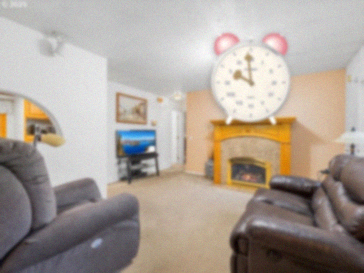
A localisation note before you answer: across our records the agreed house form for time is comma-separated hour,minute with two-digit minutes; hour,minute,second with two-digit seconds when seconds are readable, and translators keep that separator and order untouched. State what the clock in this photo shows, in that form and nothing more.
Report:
9,59
